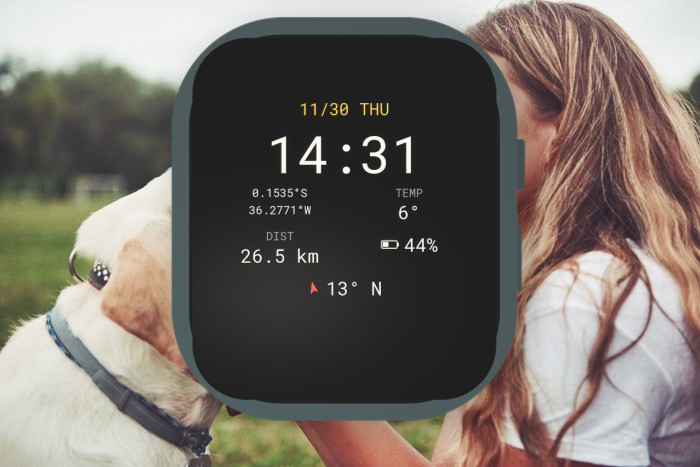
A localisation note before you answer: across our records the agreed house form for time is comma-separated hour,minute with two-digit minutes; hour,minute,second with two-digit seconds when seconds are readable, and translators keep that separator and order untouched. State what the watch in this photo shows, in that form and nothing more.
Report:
14,31
